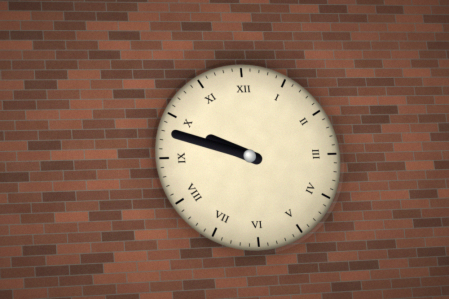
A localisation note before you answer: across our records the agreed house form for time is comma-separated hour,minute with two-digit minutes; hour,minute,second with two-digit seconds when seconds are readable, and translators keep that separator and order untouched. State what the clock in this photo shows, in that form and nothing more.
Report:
9,48
